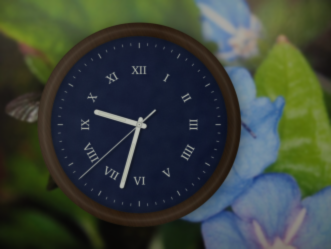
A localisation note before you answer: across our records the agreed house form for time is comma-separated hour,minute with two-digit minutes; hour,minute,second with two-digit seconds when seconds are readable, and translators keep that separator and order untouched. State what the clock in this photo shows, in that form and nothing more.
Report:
9,32,38
